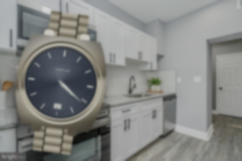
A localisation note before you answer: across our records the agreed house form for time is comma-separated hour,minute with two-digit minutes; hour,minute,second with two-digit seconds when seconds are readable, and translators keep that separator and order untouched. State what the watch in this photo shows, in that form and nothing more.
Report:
4,21
